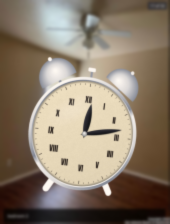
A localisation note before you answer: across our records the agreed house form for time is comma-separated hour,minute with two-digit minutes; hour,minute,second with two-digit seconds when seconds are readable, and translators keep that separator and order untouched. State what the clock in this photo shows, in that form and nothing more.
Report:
12,13
